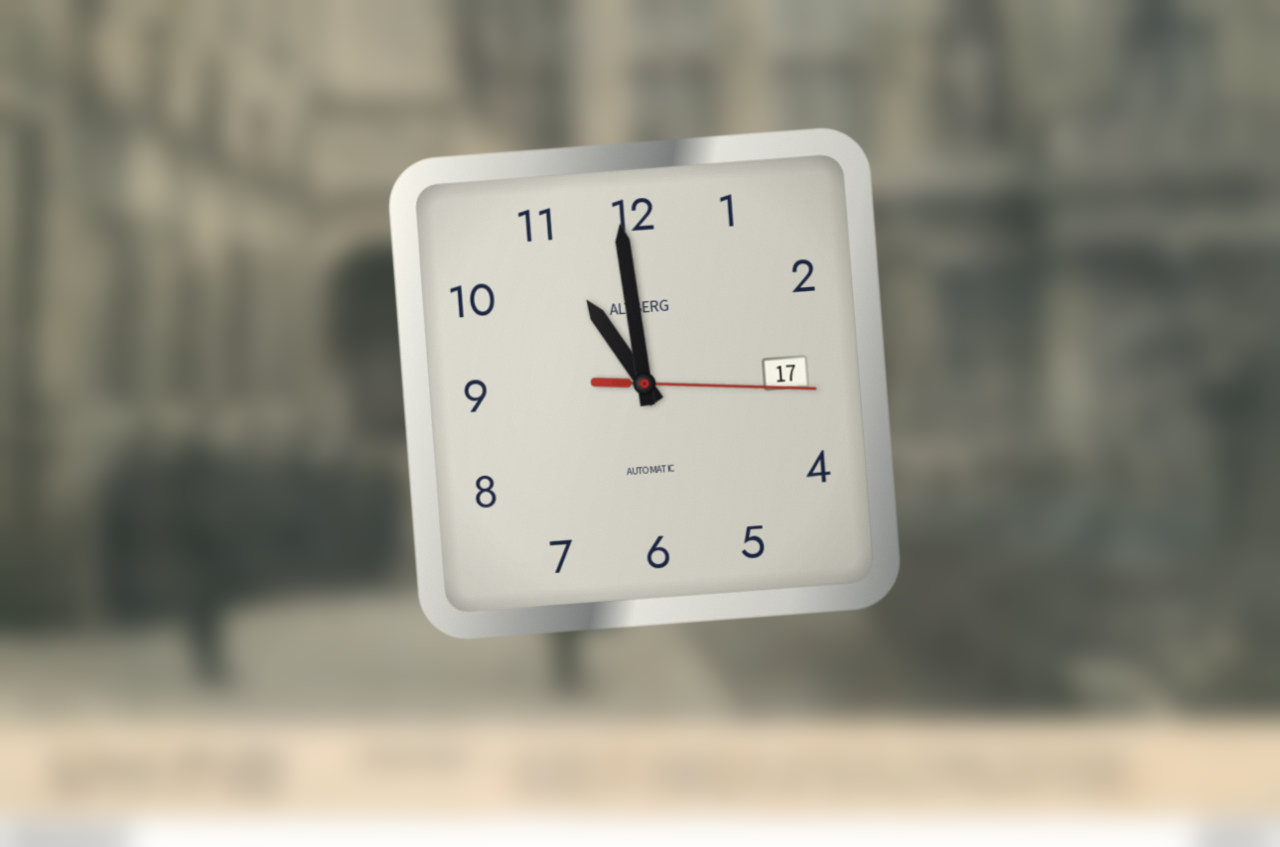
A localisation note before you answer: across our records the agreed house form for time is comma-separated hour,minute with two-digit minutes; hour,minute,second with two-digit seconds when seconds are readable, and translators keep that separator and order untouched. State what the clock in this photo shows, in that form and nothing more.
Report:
10,59,16
